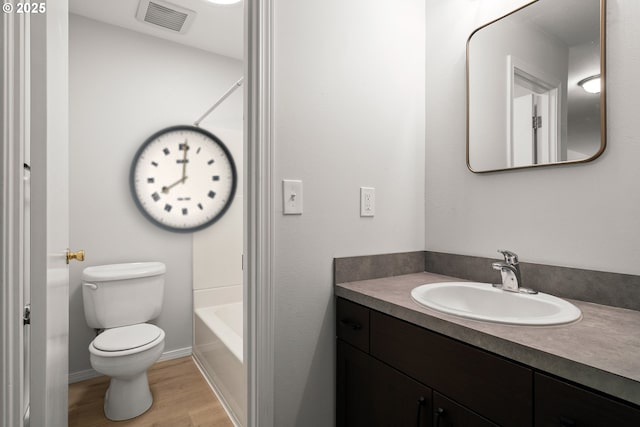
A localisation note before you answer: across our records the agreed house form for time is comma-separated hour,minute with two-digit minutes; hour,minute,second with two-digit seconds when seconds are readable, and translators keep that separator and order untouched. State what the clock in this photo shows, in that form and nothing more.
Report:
8,01
